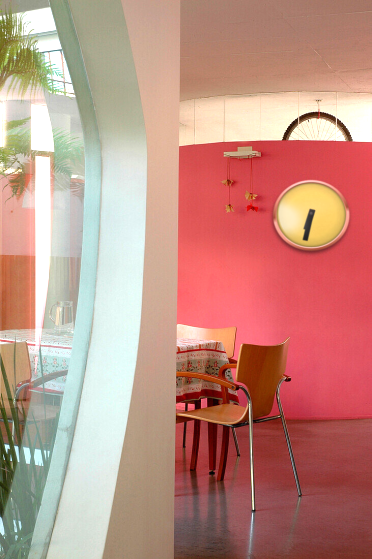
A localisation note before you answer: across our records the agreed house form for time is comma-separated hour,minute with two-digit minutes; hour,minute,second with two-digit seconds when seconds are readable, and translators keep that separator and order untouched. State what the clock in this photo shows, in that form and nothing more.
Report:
6,32
